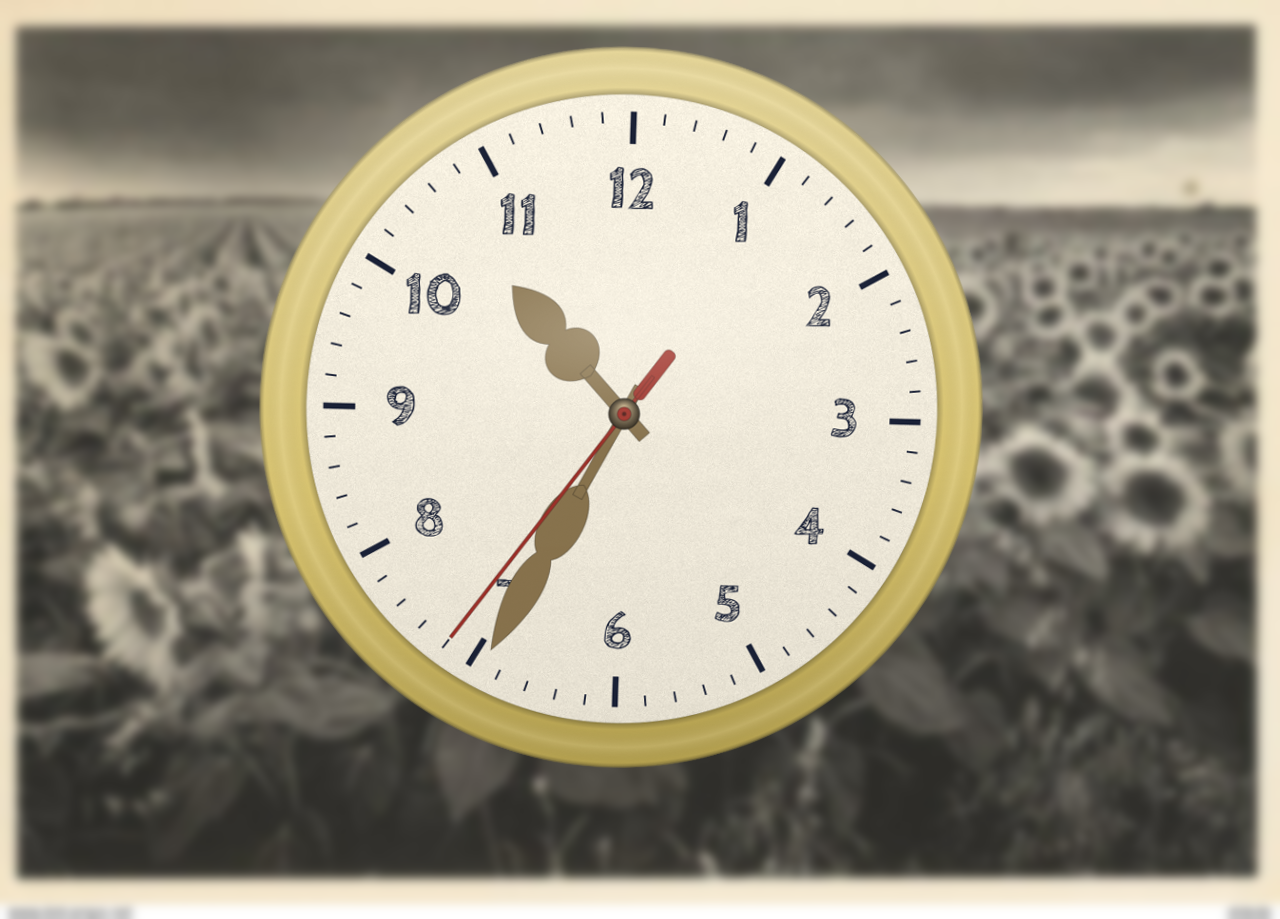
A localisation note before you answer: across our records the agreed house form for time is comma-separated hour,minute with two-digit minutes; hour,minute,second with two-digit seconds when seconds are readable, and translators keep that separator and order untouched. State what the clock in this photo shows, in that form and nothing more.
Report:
10,34,36
